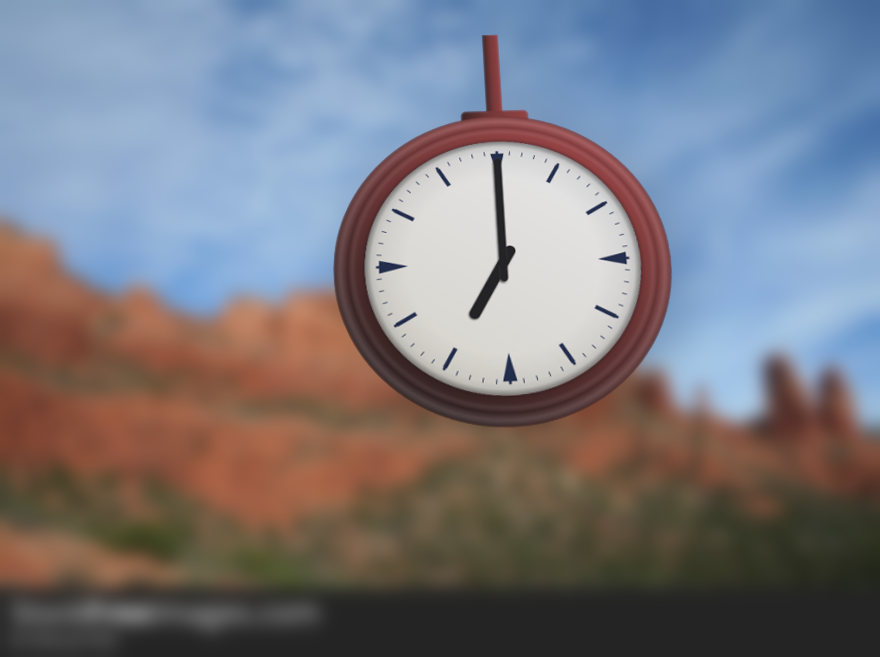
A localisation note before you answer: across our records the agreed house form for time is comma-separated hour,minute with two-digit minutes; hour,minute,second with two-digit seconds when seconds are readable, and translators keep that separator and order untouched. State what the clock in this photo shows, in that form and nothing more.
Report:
7,00
